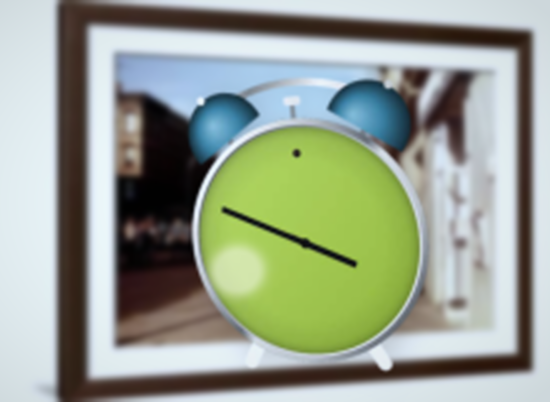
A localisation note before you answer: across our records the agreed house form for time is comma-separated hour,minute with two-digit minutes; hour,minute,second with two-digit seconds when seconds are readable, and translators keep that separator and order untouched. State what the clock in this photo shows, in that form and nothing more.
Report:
3,49
